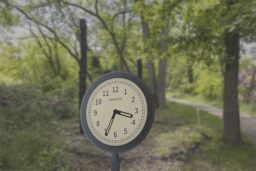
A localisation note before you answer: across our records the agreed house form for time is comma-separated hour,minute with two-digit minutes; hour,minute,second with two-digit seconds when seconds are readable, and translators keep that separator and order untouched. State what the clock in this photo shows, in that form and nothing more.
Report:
3,34
